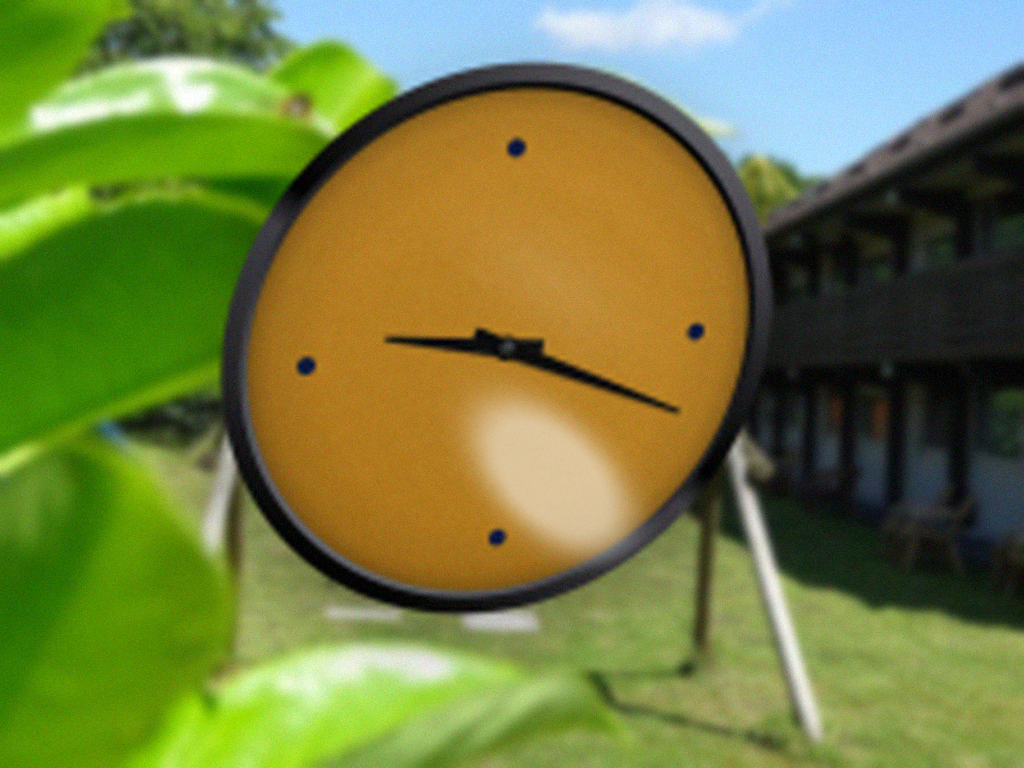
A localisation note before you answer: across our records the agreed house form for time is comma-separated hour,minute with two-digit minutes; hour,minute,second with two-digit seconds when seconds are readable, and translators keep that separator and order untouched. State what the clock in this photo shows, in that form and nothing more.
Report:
9,19
